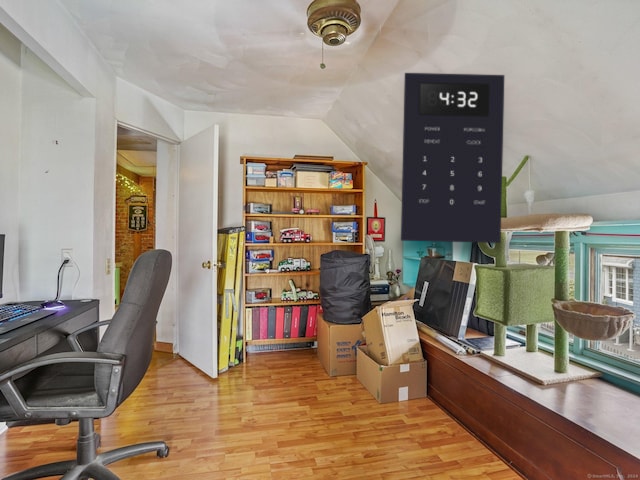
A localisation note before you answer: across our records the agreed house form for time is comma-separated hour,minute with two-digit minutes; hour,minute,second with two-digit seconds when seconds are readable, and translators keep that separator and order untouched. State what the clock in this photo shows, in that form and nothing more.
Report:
4,32
